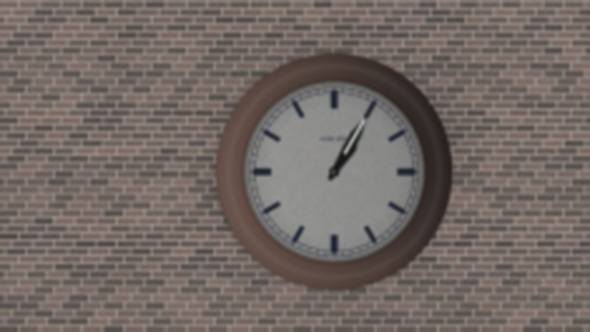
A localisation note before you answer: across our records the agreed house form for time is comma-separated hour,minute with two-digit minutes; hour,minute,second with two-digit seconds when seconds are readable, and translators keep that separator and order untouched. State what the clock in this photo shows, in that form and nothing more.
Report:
1,05
